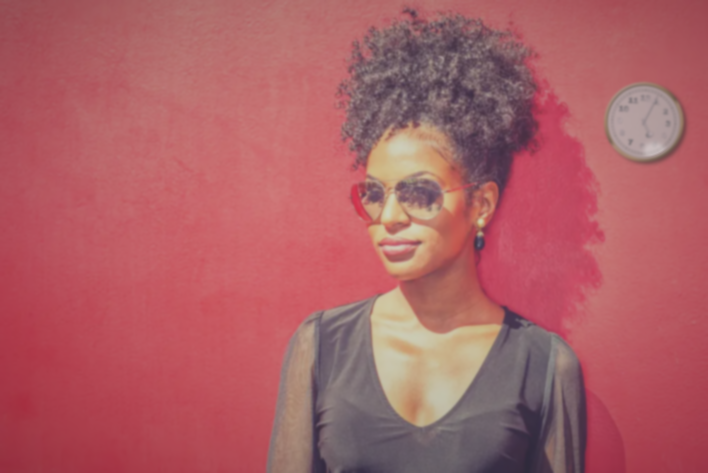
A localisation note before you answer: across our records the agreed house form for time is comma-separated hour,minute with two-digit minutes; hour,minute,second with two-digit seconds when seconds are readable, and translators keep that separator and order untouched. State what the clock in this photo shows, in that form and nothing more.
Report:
5,04
